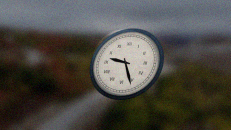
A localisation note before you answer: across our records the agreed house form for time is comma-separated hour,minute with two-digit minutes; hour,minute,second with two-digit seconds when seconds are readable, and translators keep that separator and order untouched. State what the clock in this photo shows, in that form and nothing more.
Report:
9,26
